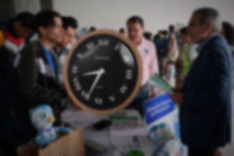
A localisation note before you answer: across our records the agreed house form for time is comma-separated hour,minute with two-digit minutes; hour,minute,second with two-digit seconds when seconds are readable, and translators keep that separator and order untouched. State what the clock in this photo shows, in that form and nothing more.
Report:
8,34
